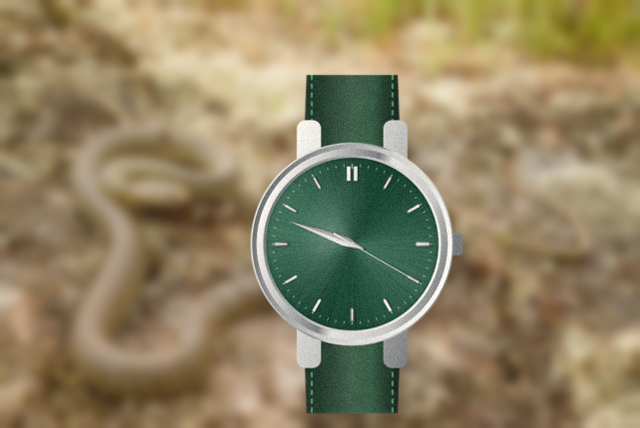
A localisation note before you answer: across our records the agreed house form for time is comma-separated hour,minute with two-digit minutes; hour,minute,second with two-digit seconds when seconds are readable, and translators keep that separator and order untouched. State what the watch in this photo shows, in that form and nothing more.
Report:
9,48,20
